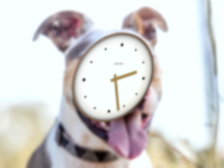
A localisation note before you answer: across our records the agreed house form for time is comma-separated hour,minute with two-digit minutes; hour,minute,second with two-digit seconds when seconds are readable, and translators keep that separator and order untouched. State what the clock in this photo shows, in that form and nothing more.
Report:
2,27
